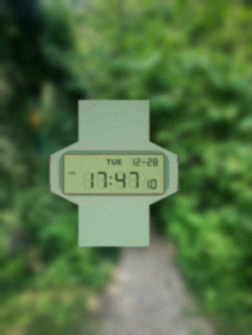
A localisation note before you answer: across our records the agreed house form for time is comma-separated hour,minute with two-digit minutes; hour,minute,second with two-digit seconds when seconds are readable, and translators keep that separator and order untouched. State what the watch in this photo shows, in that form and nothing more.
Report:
17,47
